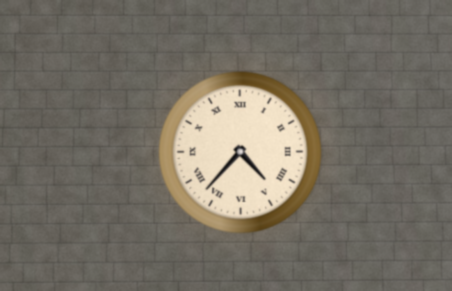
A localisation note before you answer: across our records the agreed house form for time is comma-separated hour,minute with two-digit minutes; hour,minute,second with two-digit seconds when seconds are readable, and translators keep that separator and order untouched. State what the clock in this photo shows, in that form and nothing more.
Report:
4,37
